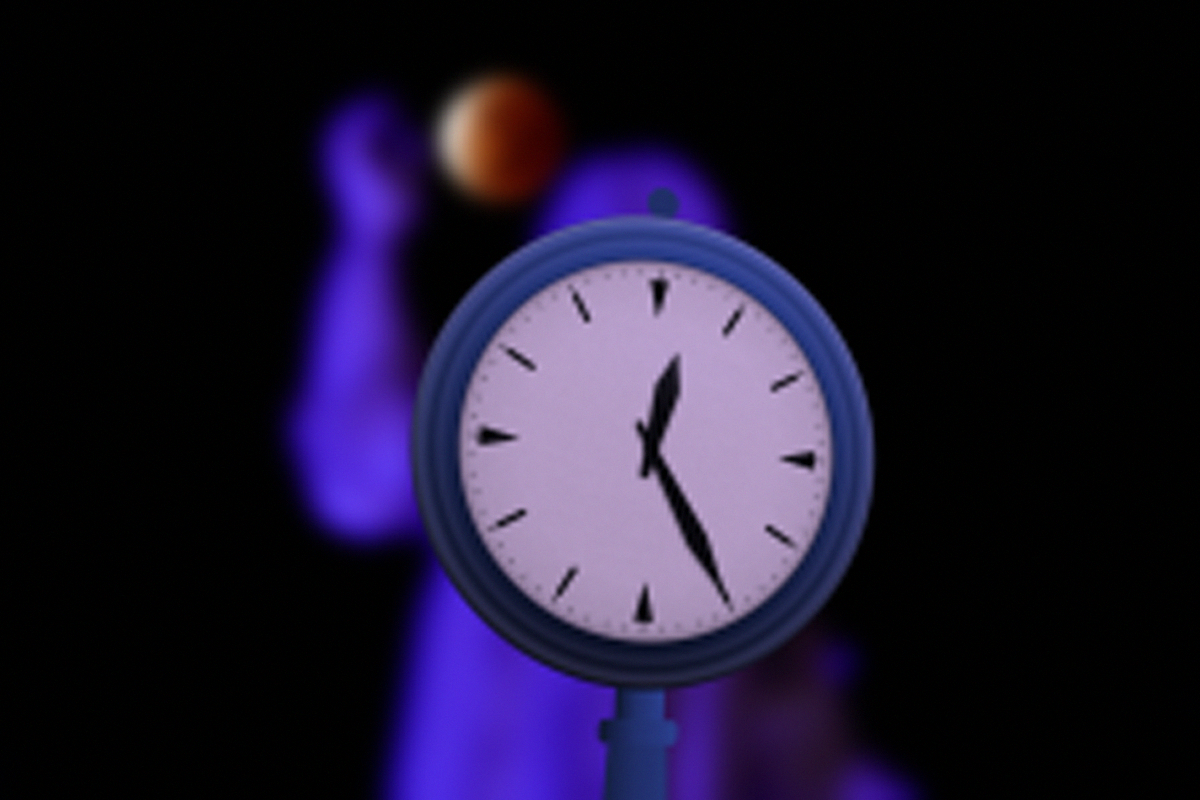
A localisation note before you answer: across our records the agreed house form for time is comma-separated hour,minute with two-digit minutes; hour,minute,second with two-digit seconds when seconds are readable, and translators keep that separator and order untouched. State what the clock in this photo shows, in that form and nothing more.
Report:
12,25
